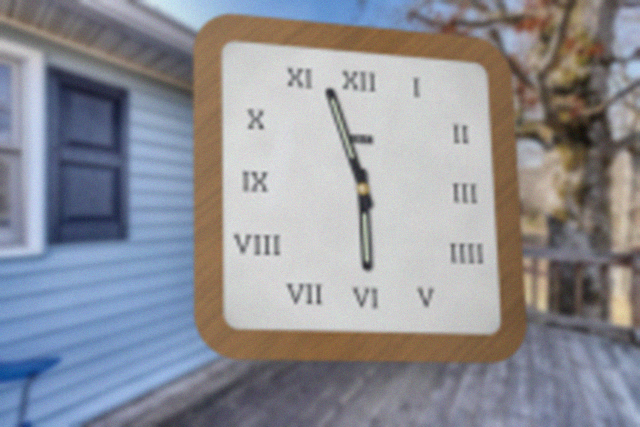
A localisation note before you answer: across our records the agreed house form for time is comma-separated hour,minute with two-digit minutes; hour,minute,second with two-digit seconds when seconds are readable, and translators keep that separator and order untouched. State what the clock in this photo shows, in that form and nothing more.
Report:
5,57
